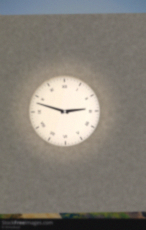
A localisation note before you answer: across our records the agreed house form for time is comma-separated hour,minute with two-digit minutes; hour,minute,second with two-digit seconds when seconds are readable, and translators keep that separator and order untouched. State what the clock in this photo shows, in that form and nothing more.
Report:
2,48
